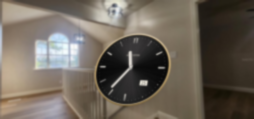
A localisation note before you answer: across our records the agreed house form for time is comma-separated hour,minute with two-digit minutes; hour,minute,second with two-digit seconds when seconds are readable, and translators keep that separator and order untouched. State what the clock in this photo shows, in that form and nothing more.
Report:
11,36
